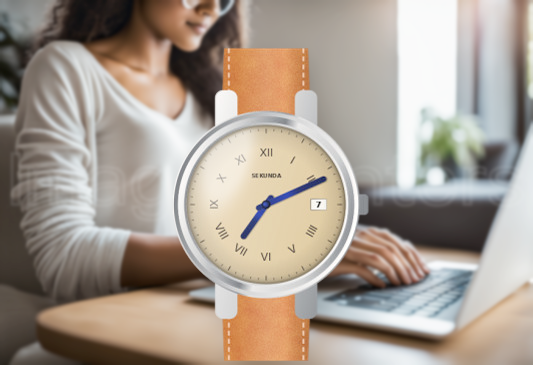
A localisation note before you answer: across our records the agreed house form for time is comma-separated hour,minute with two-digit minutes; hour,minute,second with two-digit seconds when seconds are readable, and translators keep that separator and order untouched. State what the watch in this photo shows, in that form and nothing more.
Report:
7,11
